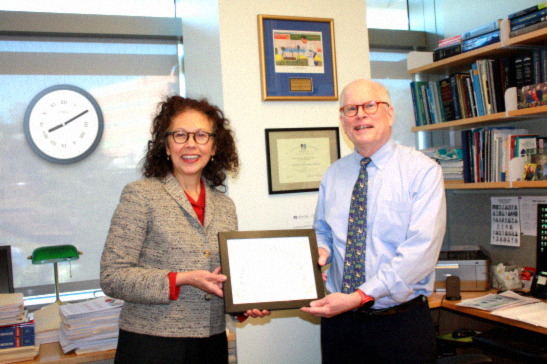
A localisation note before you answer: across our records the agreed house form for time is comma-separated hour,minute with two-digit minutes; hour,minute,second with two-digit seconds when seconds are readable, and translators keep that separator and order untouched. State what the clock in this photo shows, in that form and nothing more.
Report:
8,10
